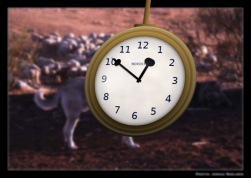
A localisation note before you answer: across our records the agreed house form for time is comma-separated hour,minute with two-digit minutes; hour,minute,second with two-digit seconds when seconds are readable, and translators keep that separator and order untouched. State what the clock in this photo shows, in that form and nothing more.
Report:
12,51
